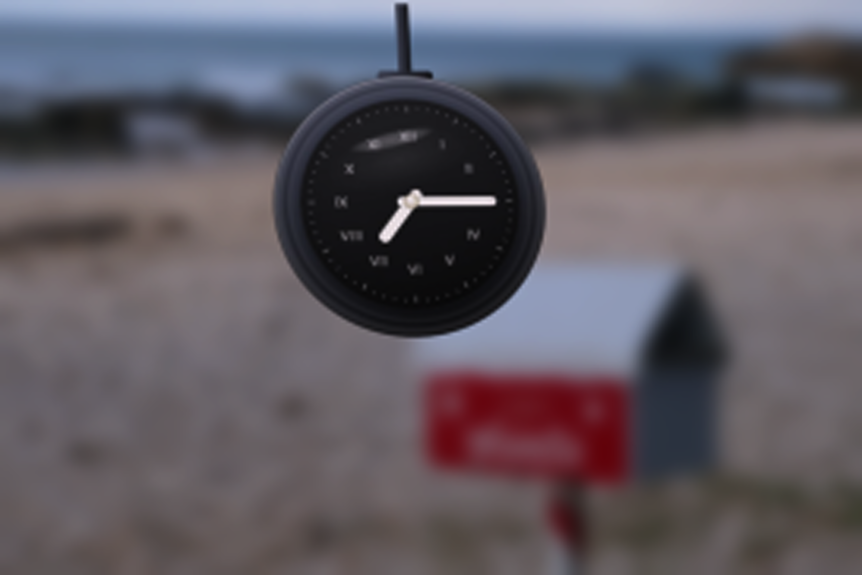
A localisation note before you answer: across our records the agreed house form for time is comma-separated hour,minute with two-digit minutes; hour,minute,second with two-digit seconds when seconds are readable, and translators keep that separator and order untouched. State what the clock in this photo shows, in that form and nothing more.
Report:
7,15
